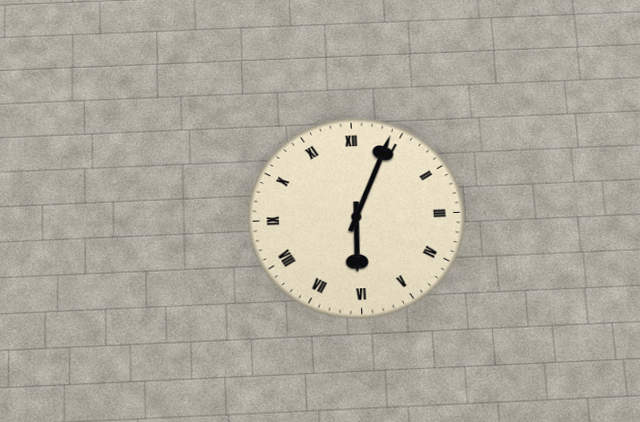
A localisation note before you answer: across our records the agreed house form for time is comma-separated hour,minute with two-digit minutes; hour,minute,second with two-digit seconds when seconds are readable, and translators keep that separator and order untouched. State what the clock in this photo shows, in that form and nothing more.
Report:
6,04
